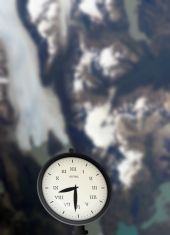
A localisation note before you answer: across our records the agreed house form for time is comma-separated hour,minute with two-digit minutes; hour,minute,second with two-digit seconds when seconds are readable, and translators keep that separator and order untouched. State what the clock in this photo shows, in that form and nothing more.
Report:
8,31
